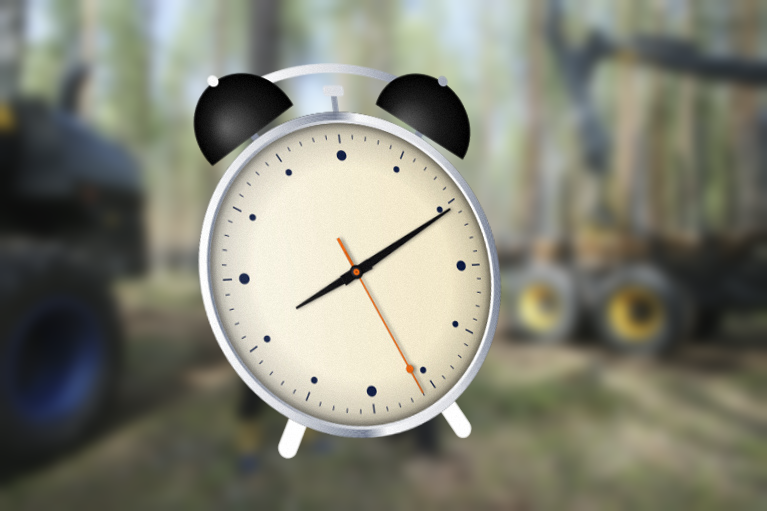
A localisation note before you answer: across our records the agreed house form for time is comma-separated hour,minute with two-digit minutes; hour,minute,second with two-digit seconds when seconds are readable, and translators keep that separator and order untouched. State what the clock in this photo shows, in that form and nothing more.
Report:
8,10,26
